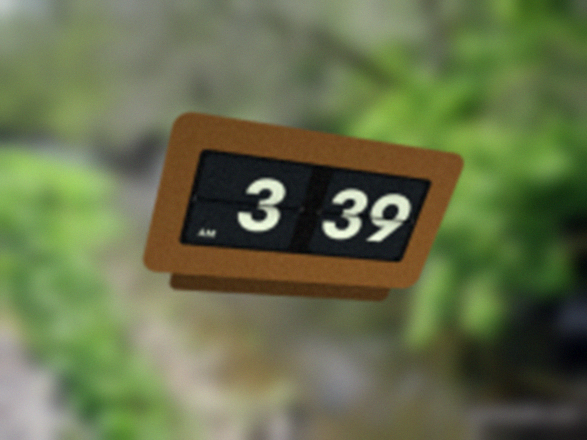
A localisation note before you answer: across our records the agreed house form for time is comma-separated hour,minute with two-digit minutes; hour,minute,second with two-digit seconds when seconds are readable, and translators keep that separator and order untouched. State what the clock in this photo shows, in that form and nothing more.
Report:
3,39
